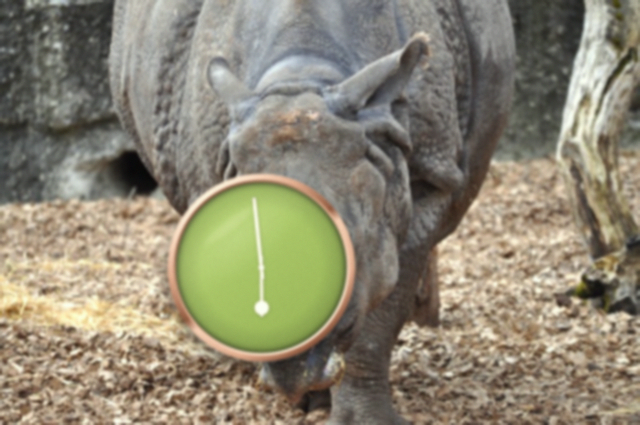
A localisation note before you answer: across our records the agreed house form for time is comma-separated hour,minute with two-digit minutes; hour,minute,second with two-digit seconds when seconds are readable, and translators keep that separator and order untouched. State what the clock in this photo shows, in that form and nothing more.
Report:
5,59
